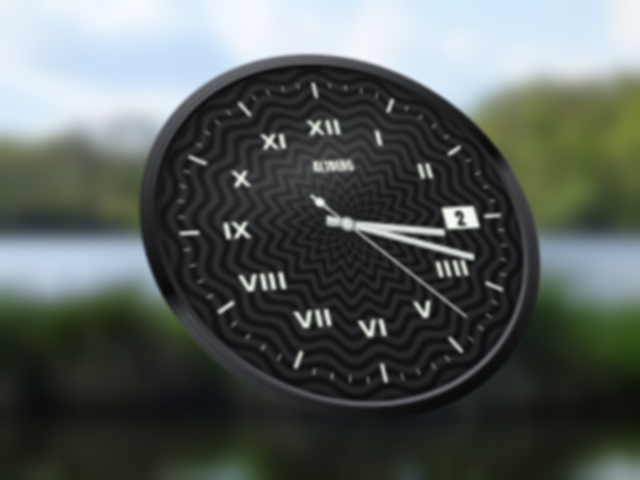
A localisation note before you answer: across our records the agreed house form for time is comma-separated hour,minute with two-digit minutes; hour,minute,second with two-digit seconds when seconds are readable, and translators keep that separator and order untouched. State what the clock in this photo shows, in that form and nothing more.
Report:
3,18,23
